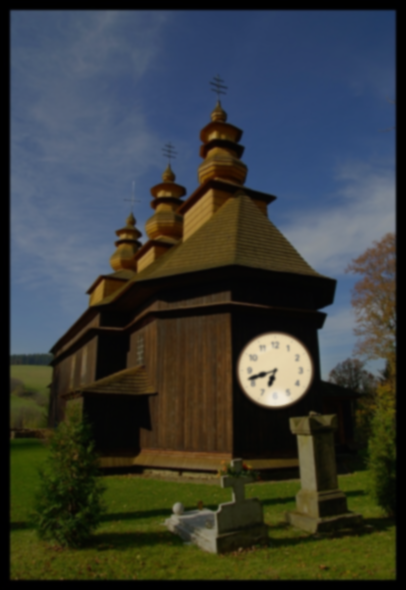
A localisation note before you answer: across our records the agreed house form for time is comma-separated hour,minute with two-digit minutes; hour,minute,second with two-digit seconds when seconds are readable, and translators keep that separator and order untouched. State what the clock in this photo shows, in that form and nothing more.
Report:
6,42
